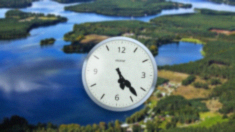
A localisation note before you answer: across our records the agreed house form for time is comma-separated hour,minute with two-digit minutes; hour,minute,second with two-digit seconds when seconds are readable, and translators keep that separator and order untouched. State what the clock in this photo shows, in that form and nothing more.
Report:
5,23
